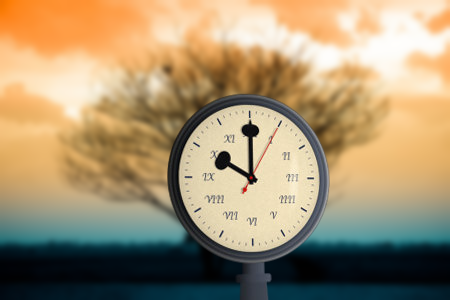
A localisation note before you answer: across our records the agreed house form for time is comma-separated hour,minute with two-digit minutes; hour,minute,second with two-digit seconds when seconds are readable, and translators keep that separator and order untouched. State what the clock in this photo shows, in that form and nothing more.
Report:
10,00,05
